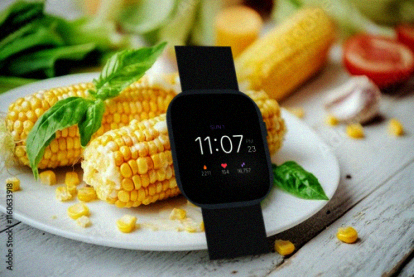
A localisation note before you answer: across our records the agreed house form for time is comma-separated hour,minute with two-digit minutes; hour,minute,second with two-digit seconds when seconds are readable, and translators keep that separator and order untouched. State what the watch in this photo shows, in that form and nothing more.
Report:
11,07,23
